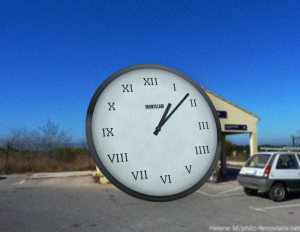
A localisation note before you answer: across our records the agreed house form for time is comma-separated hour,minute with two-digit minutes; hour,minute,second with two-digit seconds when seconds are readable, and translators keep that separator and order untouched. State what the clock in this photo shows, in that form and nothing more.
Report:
1,08
